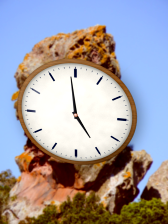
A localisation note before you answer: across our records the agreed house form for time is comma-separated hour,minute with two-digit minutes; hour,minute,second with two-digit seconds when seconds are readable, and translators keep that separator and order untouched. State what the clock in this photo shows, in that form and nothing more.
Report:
4,59
